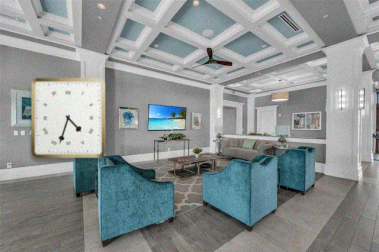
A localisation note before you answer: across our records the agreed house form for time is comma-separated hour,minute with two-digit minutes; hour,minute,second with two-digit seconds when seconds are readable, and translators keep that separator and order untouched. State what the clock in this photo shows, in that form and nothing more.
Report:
4,33
